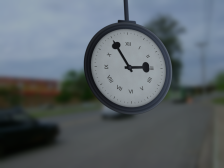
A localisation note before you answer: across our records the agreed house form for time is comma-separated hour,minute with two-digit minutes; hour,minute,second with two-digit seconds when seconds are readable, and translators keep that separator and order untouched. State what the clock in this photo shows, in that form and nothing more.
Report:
2,55
